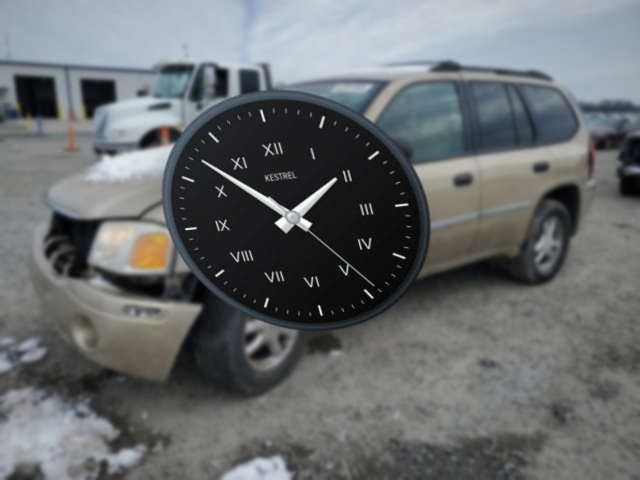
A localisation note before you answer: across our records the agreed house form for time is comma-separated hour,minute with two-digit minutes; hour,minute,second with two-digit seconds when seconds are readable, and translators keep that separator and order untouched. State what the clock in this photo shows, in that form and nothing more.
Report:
1,52,24
